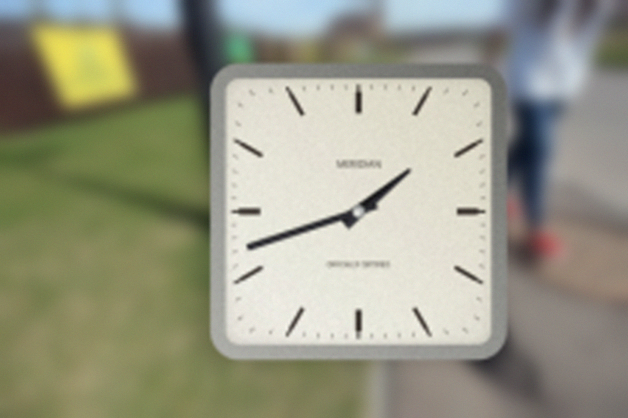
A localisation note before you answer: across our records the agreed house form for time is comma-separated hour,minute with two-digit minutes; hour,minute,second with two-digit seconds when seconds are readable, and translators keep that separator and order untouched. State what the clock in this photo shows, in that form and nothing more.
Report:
1,42
